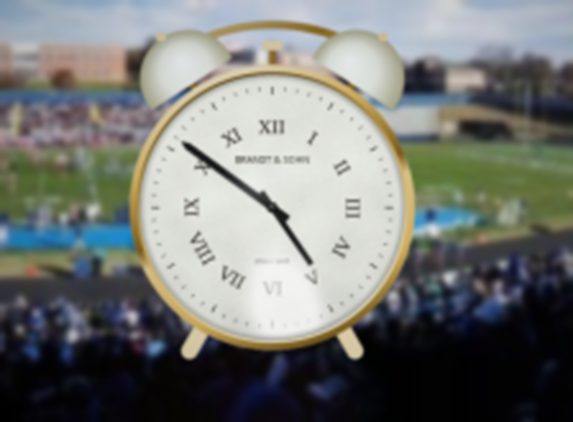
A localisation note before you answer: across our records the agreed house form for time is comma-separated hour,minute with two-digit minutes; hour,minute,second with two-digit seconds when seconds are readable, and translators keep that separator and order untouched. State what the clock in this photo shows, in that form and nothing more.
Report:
4,51
